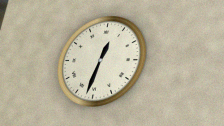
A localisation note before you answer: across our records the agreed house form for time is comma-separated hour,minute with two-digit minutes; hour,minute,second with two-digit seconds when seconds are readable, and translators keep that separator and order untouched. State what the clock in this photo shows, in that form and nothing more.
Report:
12,32
